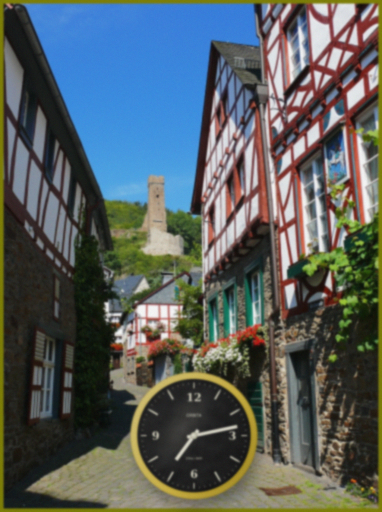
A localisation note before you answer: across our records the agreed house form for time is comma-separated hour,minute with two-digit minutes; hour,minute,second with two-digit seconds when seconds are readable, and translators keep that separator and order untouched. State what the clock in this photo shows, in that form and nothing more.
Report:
7,13
